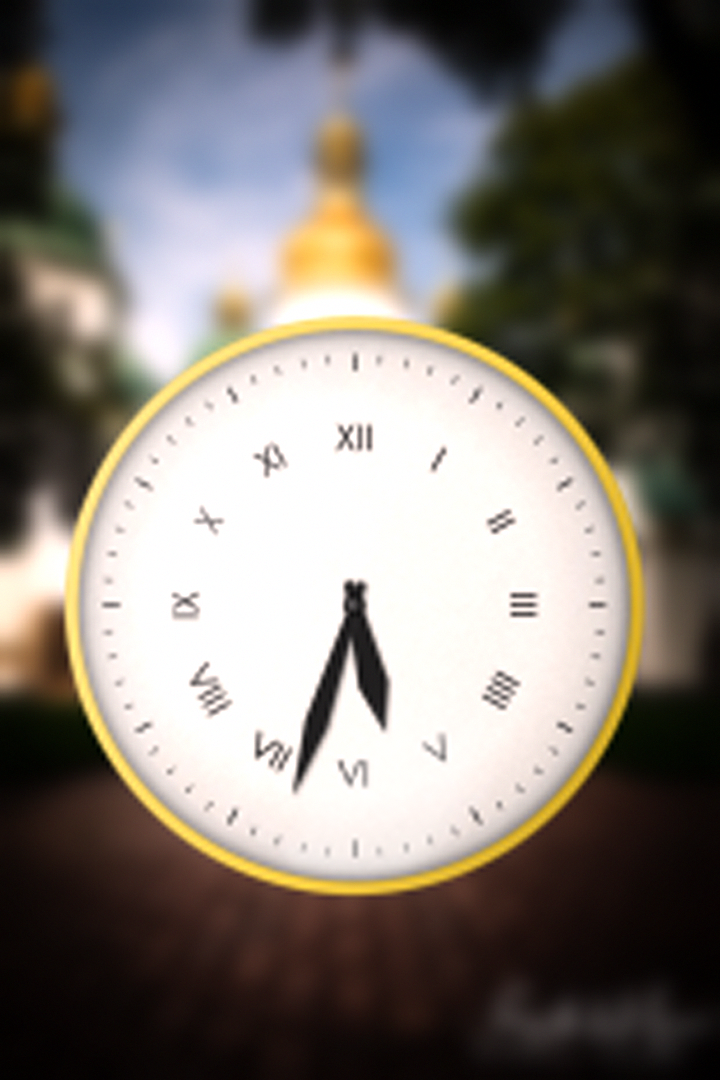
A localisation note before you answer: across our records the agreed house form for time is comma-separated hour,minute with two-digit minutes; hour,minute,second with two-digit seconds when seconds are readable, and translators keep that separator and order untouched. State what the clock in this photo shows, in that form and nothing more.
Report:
5,33
